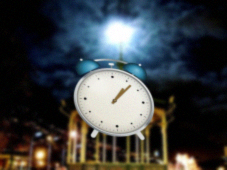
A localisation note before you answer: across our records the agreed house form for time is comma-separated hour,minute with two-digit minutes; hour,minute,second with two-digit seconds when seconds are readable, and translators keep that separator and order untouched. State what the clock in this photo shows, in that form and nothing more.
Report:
1,07
